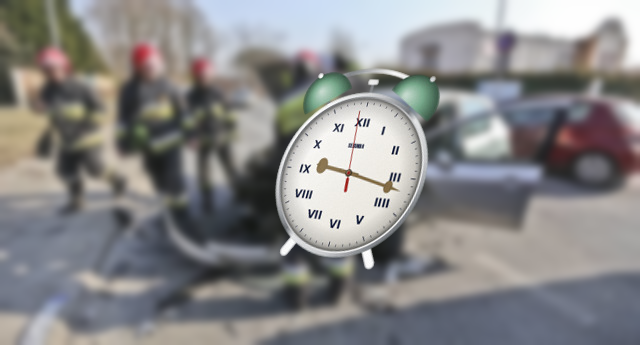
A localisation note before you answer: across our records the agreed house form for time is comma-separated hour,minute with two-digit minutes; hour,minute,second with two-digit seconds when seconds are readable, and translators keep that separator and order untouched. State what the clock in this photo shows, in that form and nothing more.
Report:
9,16,59
